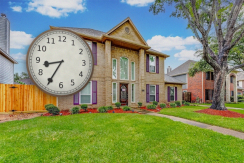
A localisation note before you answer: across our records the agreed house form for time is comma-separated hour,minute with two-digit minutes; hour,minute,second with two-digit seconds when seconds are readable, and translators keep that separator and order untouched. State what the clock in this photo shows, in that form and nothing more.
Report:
8,35
